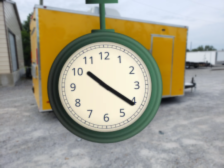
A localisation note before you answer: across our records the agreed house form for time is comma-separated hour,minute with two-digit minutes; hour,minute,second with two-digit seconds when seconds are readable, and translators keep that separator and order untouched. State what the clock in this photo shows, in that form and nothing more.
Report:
10,21
